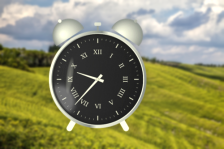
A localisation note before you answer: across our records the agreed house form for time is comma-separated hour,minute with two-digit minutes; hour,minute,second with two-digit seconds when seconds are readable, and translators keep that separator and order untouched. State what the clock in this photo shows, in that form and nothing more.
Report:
9,37
